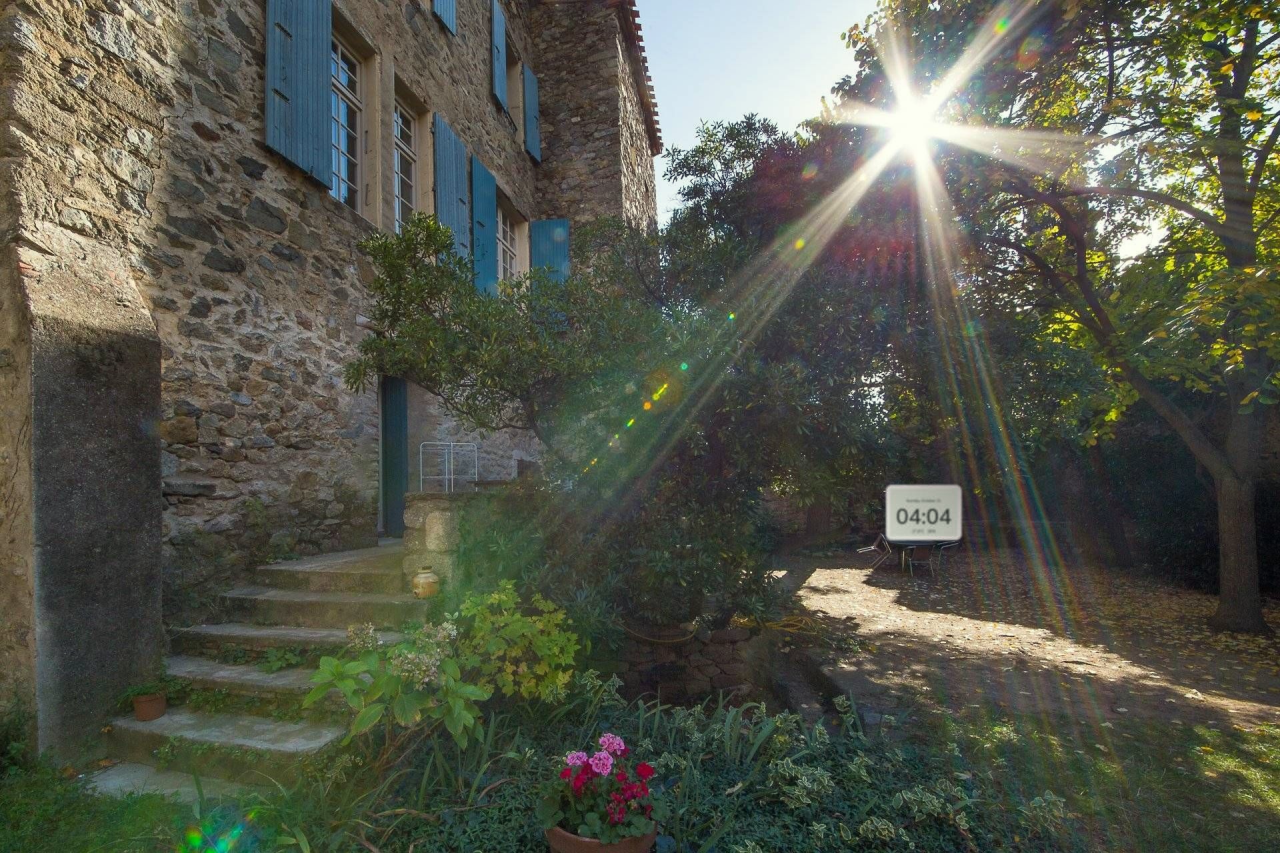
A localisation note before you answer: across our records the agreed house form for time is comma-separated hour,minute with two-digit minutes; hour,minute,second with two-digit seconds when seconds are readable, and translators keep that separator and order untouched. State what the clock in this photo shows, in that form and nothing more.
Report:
4,04
